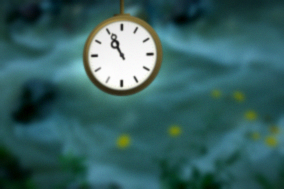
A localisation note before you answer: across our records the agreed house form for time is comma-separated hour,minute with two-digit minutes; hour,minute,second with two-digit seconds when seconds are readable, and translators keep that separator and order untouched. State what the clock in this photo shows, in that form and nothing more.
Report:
10,56
